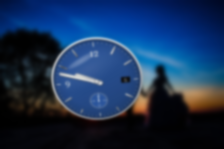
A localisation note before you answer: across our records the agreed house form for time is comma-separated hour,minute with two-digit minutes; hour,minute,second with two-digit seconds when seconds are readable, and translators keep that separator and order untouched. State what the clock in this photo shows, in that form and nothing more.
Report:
9,48
